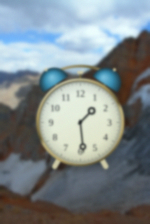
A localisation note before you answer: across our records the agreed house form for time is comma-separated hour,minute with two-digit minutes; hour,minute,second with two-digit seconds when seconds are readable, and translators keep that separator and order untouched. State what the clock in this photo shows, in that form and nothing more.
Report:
1,29
